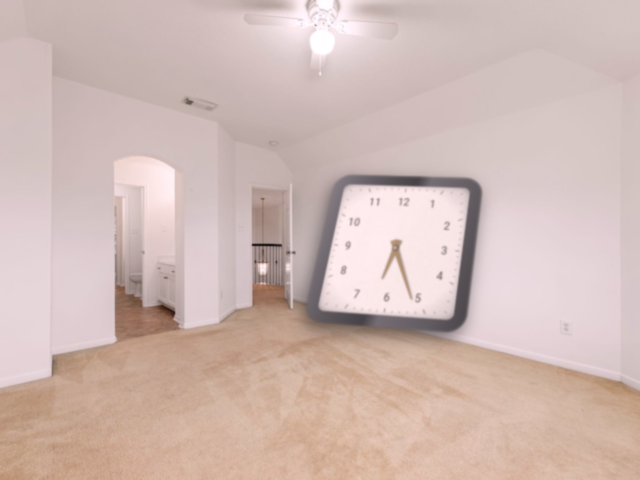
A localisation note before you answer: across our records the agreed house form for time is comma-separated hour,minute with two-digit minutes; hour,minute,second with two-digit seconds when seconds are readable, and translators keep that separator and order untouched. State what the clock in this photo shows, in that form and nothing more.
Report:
6,26
